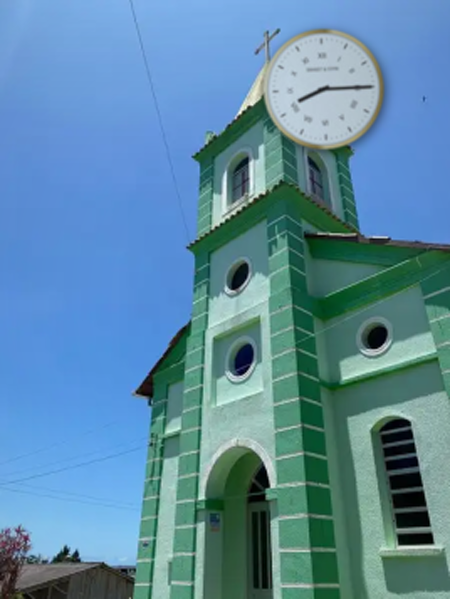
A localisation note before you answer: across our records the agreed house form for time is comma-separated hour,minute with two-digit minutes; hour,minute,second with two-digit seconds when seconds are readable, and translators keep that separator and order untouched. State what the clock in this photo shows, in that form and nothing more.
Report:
8,15
